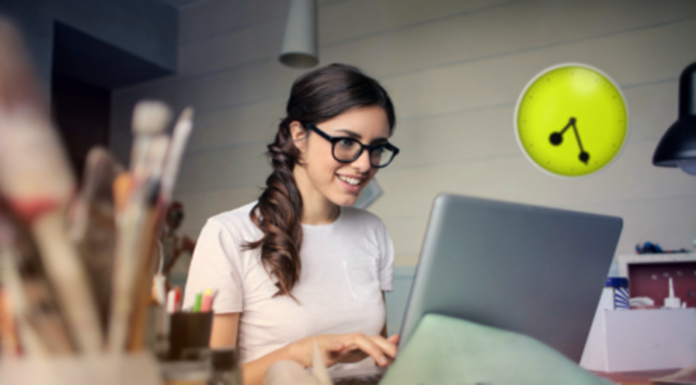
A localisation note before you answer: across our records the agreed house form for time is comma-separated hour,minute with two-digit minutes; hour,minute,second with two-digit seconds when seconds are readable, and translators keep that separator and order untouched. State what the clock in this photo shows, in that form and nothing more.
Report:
7,27
